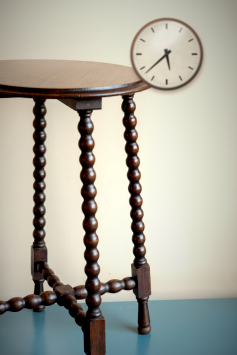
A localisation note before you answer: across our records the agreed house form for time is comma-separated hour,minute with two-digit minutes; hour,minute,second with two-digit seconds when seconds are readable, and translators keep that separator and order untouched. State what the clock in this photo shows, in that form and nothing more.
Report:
5,38
